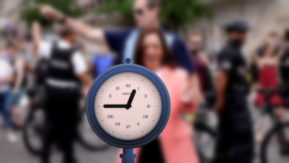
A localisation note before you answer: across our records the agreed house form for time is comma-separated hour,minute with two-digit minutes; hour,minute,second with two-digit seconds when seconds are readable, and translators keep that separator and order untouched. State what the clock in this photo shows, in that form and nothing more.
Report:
12,45
